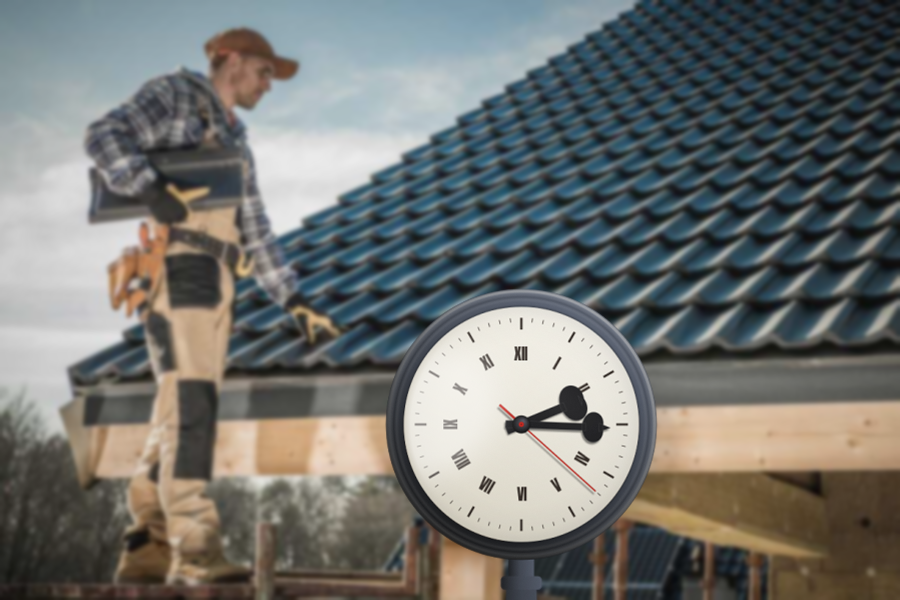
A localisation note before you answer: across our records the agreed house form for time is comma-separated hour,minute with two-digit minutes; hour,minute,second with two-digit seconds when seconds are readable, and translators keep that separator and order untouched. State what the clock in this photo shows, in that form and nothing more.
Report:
2,15,22
